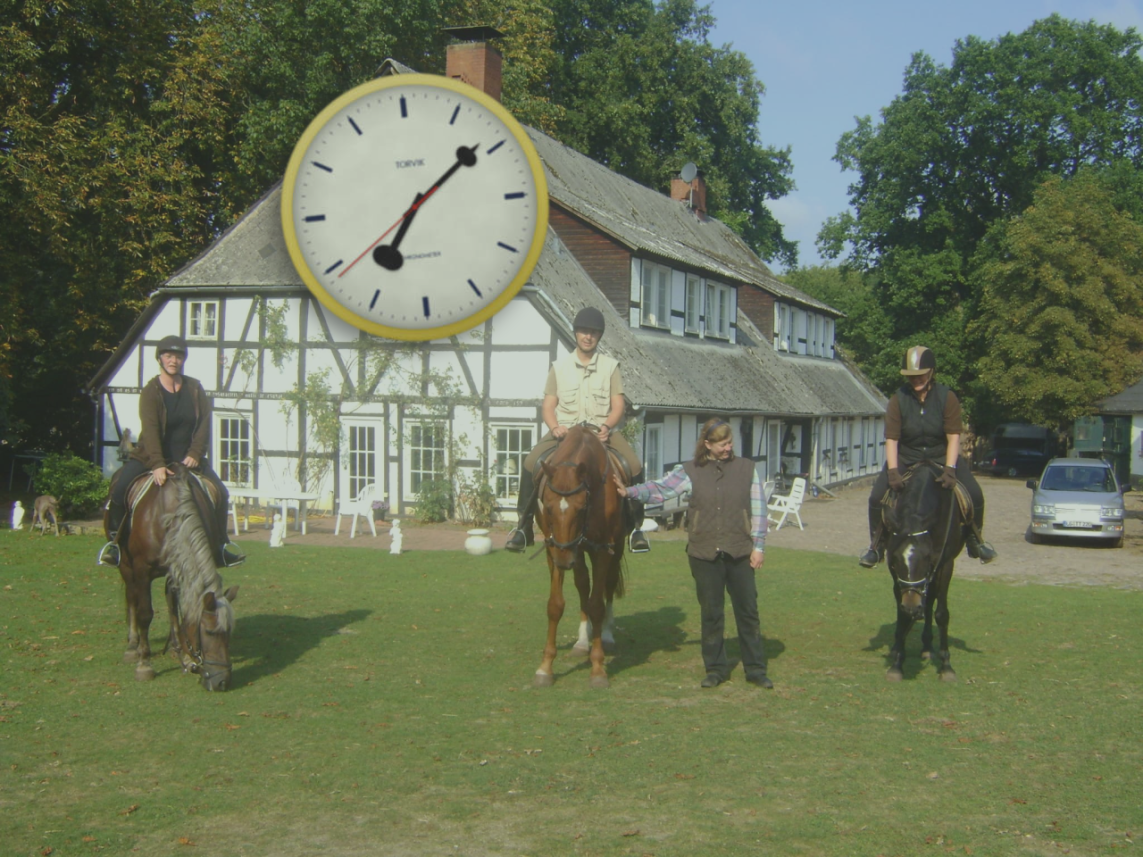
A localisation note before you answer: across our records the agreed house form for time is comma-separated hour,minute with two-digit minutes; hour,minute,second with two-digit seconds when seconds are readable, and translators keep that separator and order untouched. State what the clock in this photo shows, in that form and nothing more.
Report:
7,08,39
